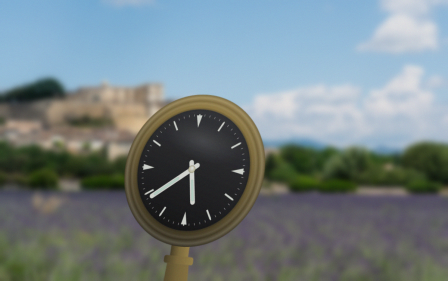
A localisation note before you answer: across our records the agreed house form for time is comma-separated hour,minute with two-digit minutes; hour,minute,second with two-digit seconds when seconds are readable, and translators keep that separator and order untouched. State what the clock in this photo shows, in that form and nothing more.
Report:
5,39
